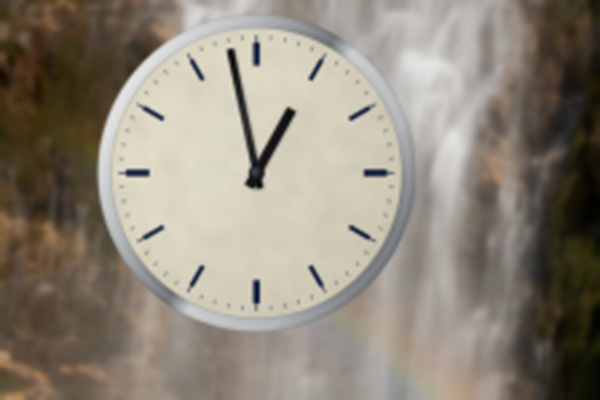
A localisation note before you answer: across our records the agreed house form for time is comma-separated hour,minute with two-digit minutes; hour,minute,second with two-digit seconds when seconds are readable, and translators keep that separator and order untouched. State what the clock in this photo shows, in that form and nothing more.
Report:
12,58
